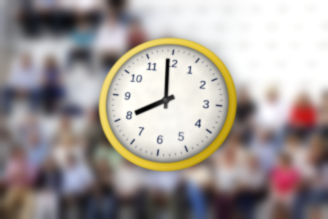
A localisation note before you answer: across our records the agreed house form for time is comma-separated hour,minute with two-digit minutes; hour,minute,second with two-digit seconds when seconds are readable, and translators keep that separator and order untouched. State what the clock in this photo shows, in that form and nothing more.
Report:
7,59
